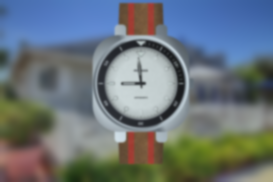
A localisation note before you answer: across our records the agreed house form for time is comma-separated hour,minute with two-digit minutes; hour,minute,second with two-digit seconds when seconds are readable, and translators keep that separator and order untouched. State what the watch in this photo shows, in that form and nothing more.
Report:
8,59
